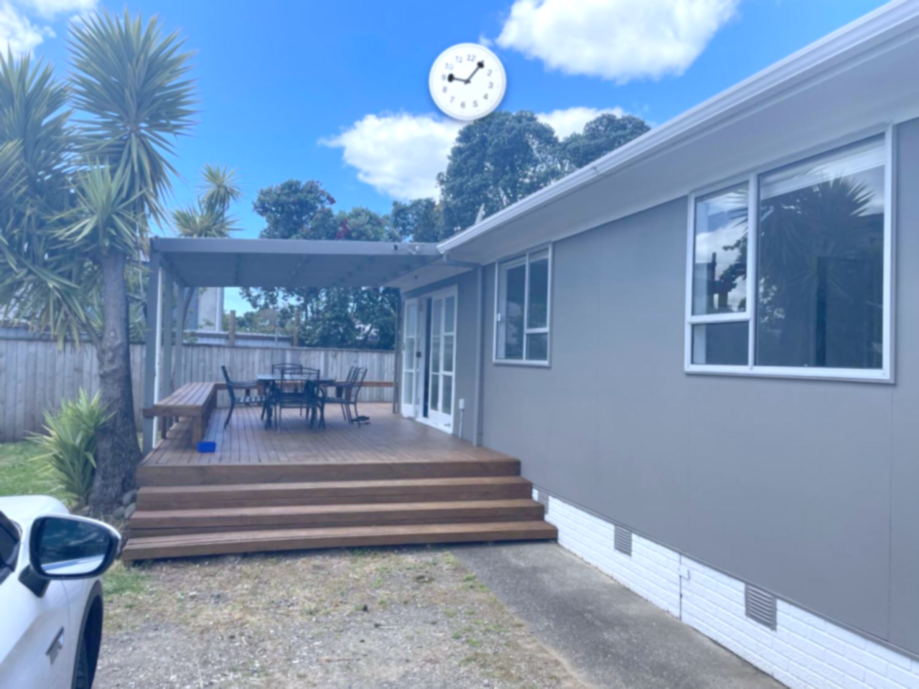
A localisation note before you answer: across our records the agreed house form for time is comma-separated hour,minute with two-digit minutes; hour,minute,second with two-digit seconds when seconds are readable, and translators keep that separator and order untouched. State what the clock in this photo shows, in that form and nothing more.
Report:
9,05
